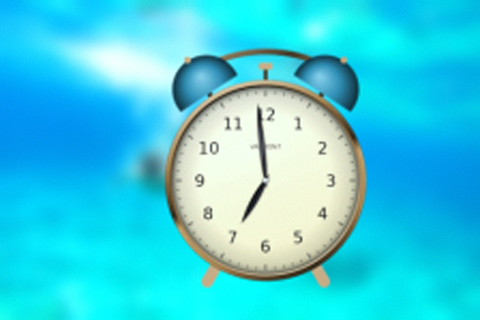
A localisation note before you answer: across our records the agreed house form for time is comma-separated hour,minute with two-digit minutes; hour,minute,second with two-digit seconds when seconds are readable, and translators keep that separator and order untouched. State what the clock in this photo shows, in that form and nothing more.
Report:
6,59
